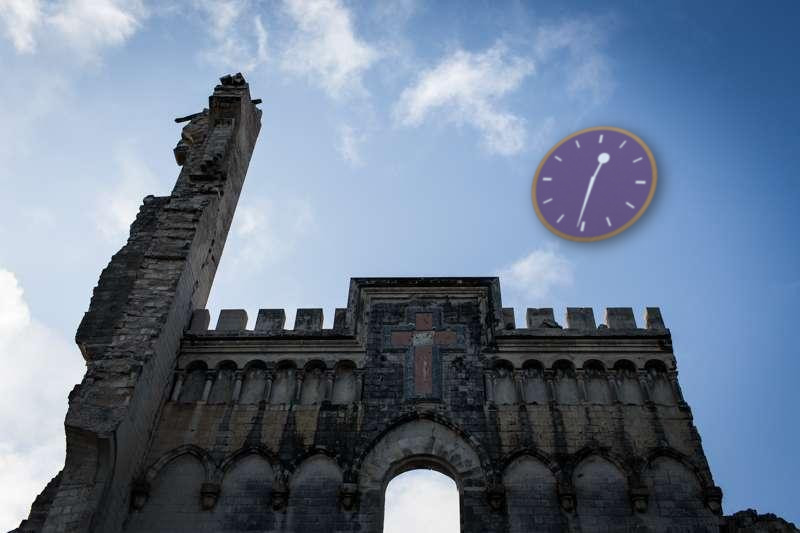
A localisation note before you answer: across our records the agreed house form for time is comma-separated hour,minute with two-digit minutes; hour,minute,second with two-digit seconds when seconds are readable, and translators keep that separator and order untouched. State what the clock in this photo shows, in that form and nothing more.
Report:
12,31
